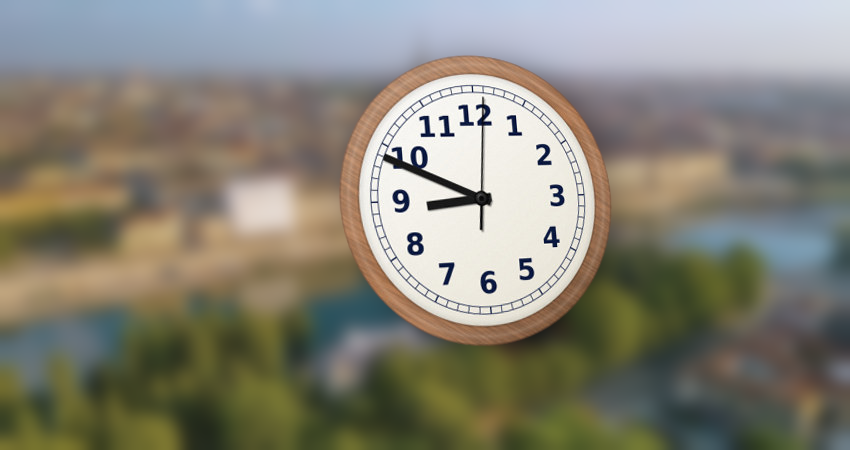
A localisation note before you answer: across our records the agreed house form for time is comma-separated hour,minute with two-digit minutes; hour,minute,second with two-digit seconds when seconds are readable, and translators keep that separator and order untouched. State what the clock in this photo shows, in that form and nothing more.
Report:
8,49,01
